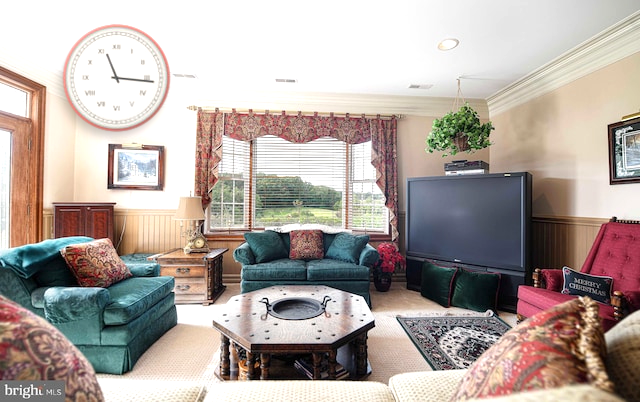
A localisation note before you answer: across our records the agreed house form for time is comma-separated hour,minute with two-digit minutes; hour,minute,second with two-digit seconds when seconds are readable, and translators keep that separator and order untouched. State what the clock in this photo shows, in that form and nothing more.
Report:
11,16
